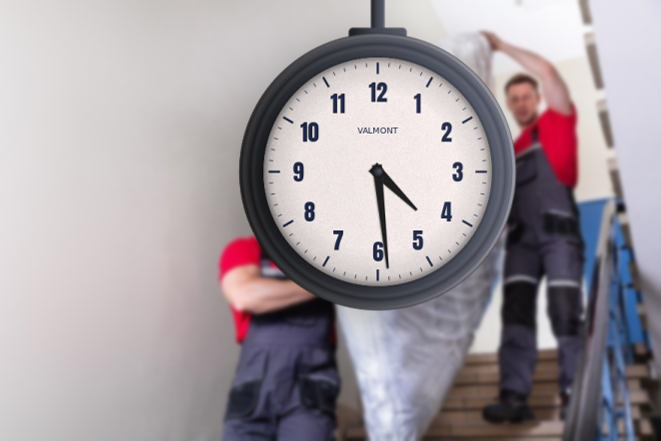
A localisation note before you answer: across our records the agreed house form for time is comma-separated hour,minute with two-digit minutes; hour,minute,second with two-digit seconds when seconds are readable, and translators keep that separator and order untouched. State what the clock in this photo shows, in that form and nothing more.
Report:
4,29
